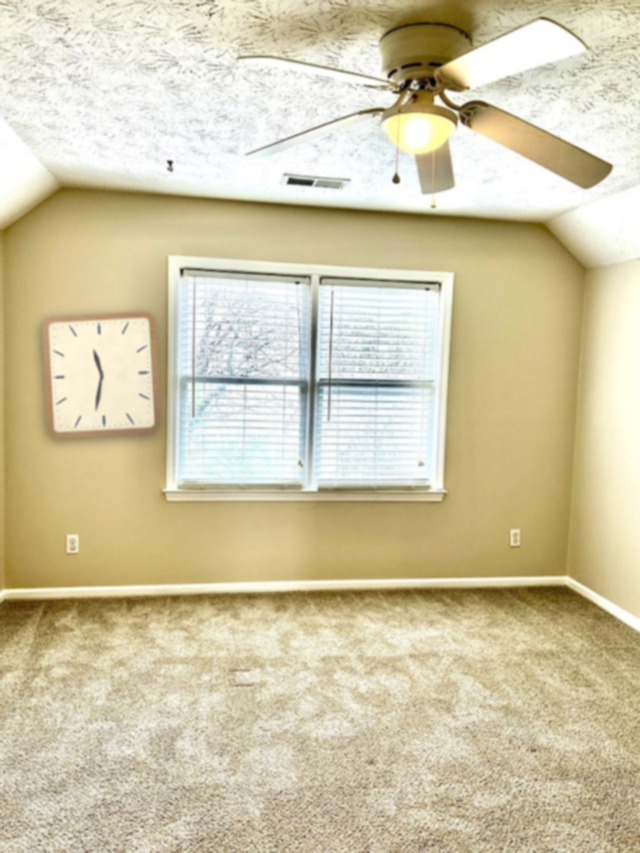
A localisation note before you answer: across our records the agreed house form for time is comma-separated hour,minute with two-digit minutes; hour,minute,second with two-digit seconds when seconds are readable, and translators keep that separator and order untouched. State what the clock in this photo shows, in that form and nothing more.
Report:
11,32
